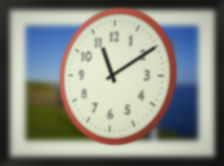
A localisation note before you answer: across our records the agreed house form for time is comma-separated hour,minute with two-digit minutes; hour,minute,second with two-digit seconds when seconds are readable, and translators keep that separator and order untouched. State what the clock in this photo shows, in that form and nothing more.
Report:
11,10
